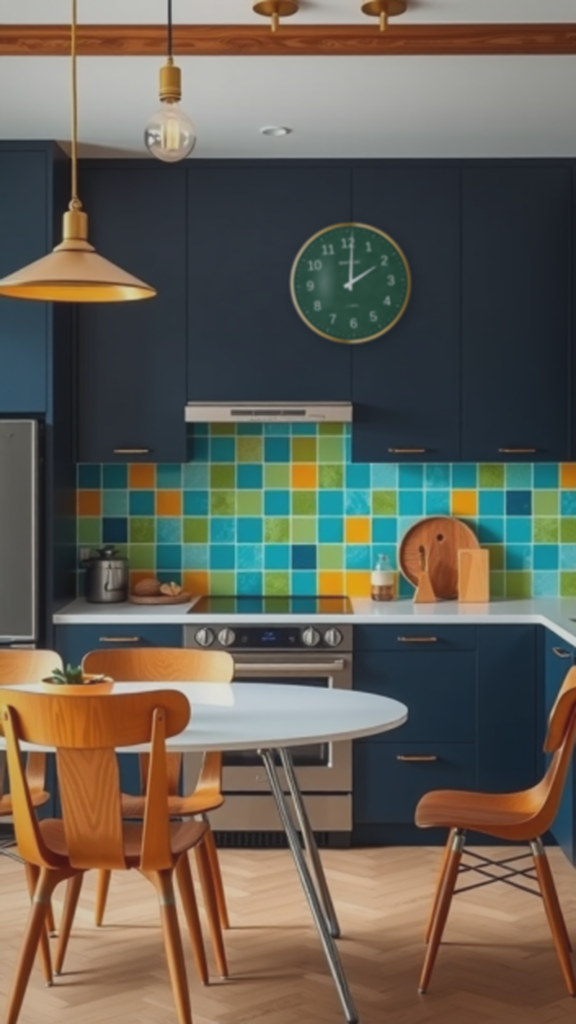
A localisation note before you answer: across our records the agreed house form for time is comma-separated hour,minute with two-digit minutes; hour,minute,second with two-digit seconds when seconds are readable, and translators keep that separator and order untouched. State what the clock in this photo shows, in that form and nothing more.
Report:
2,01
